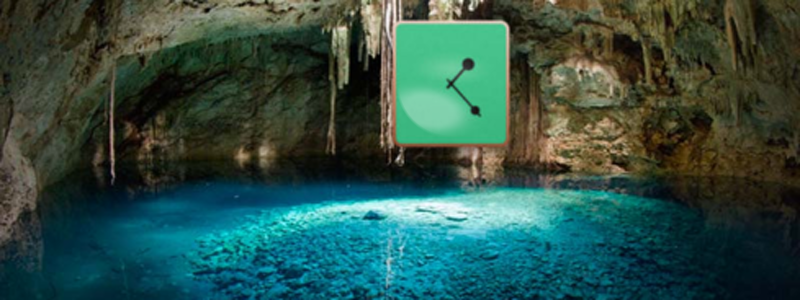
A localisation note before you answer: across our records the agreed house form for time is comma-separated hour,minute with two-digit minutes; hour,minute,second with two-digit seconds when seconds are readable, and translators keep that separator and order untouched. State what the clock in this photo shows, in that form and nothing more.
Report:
1,23
